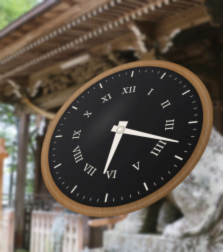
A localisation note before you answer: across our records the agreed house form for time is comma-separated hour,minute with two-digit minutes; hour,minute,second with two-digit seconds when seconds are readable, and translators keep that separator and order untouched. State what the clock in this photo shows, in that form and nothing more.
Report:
6,18
